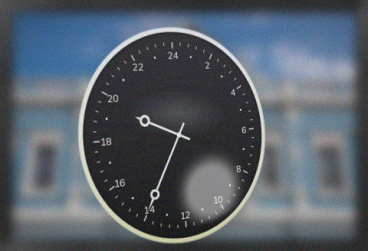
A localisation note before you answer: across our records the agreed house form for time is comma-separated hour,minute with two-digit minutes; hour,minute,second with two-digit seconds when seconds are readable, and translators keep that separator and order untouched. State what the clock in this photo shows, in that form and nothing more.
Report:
19,35
